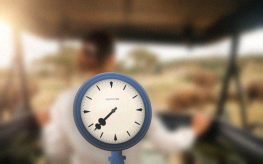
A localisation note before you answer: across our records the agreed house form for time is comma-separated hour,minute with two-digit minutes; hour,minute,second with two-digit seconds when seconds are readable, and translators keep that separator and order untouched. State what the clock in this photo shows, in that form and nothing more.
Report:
7,38
